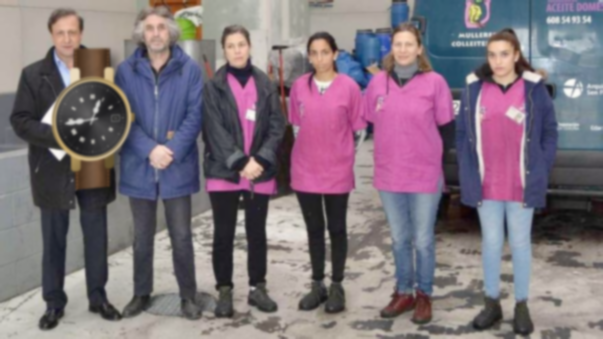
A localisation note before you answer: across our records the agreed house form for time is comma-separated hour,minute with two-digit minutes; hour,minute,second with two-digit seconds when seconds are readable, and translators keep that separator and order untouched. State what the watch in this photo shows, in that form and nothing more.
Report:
12,44
